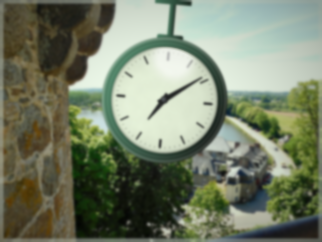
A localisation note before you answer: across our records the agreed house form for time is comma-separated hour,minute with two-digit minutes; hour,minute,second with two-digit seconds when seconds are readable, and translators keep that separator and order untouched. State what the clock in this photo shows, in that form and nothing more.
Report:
7,09
